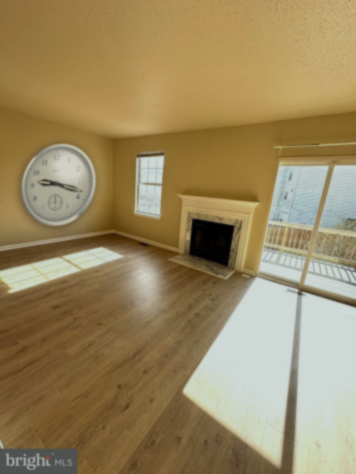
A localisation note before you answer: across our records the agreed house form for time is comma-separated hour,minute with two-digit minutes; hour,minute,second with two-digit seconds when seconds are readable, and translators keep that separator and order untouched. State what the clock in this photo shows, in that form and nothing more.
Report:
9,18
